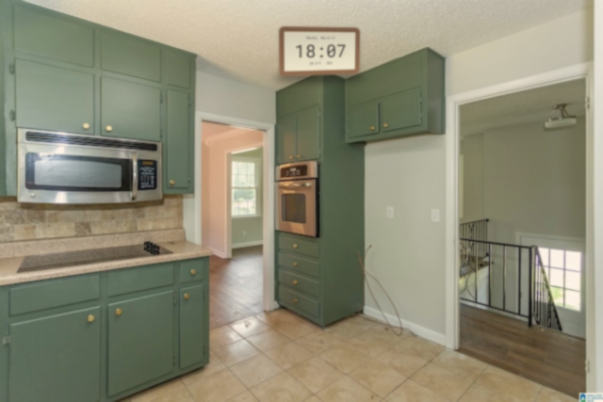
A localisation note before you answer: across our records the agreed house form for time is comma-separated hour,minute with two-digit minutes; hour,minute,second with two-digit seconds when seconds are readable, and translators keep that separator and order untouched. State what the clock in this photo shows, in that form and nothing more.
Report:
18,07
